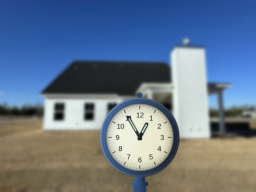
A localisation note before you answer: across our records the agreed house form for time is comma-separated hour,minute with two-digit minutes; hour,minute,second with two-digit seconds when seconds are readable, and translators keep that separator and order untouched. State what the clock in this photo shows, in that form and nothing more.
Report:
12,55
